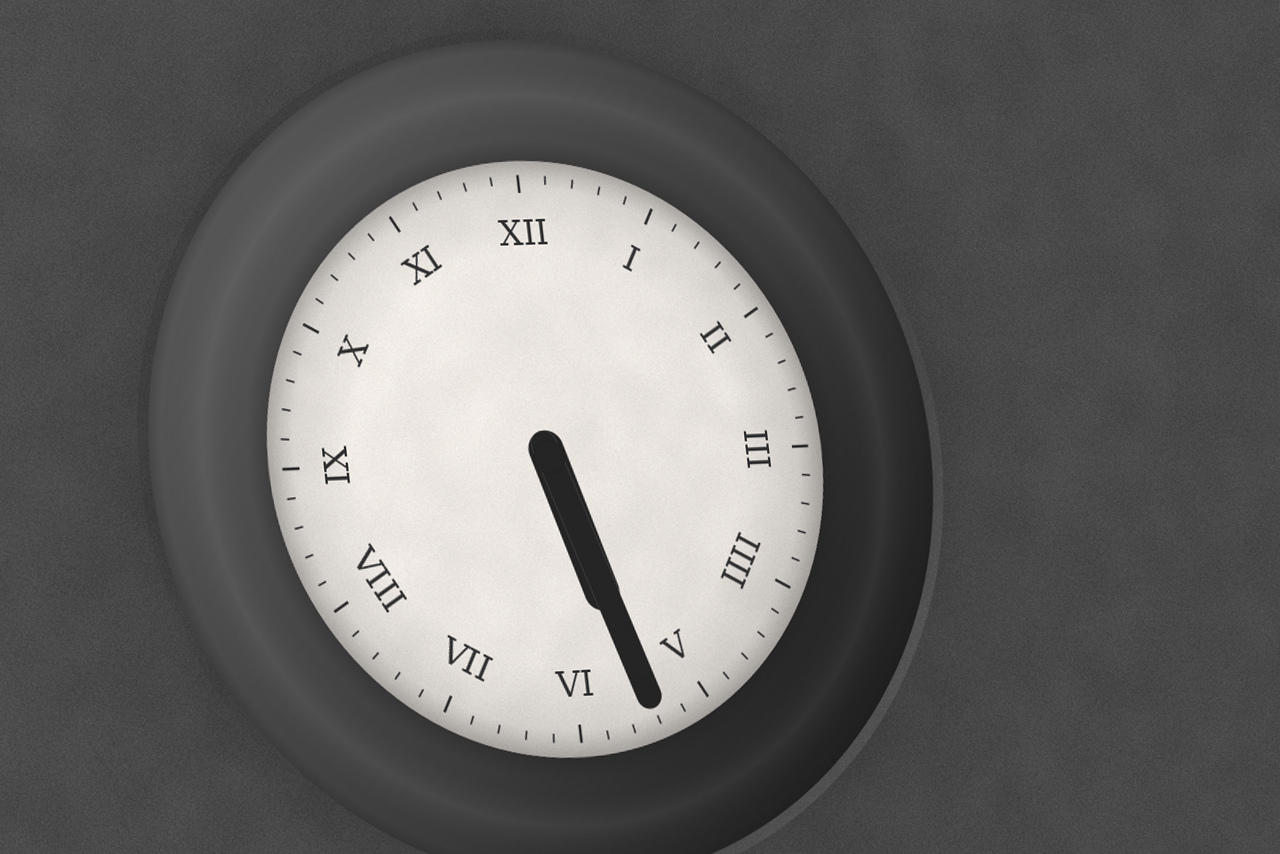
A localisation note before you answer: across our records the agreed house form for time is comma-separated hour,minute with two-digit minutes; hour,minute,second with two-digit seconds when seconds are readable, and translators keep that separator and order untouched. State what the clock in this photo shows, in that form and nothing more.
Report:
5,27
